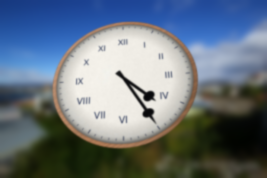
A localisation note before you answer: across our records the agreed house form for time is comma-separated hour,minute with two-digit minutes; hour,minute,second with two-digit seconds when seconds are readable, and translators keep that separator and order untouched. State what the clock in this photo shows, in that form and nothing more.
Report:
4,25
